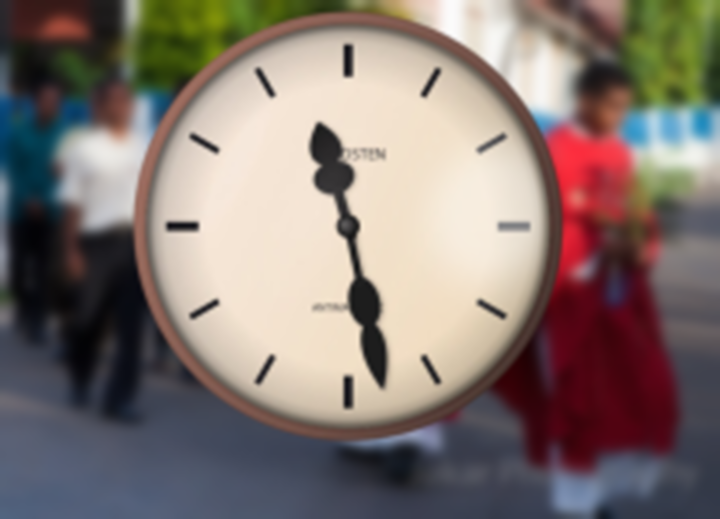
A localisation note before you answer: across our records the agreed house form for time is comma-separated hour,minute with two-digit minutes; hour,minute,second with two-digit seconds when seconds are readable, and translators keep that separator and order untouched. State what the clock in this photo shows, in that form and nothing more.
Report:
11,28
